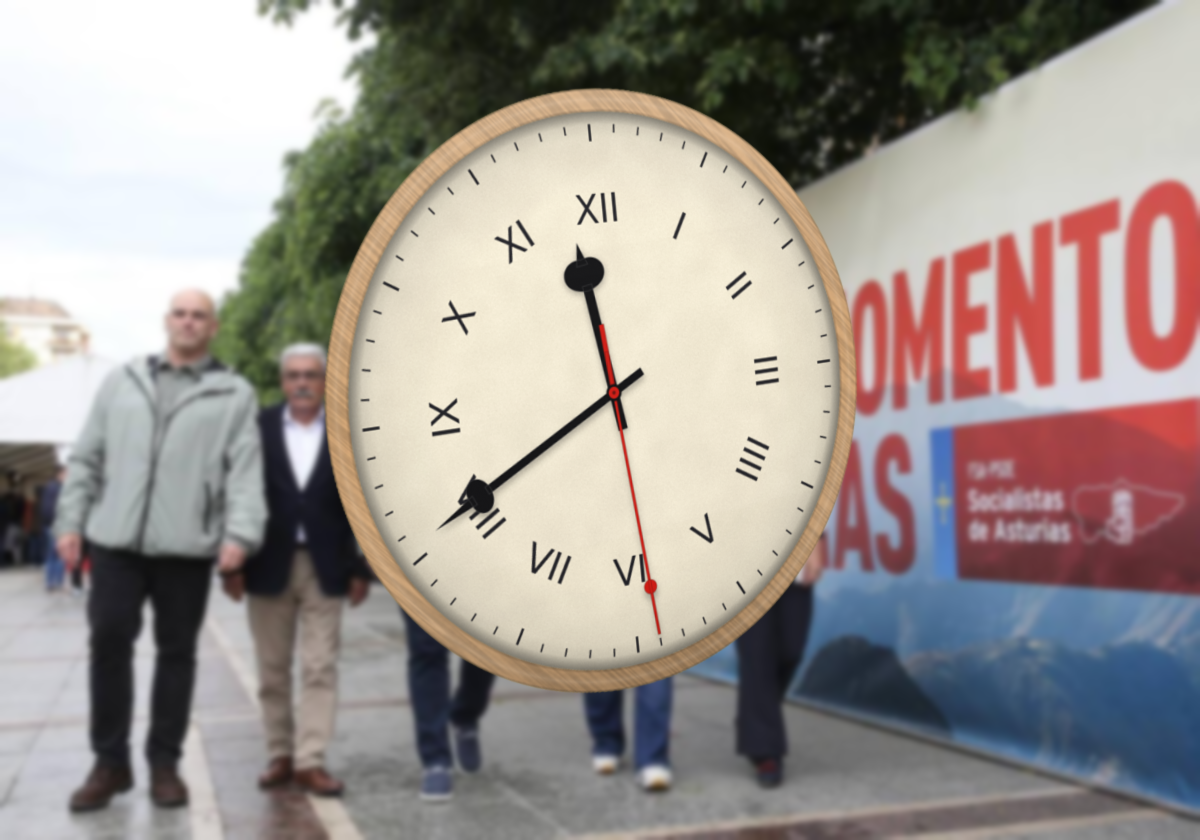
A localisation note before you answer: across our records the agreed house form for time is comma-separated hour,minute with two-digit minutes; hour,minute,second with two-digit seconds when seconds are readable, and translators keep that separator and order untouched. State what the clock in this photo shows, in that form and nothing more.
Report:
11,40,29
